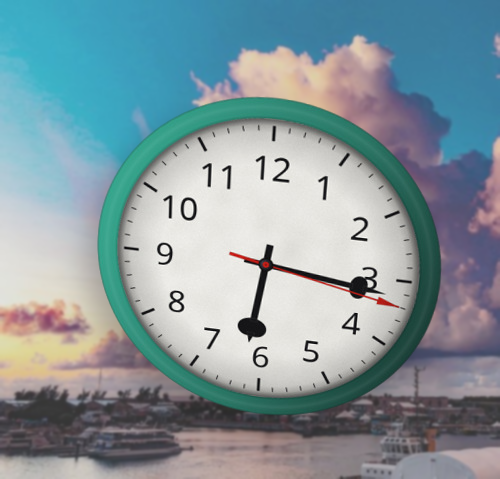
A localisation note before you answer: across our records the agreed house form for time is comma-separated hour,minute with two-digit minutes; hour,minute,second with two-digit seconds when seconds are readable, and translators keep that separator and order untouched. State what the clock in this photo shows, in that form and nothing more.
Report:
6,16,17
